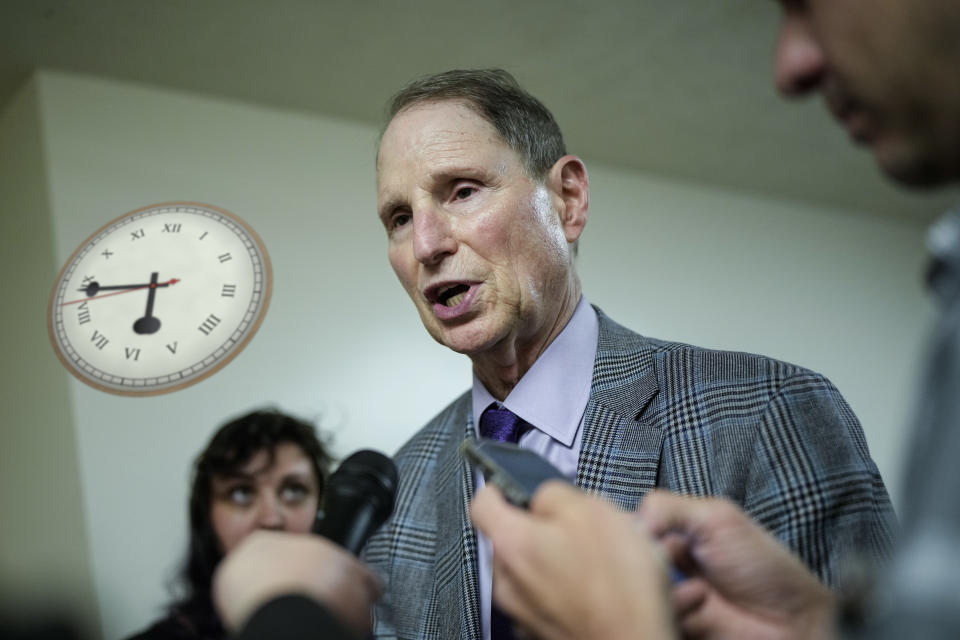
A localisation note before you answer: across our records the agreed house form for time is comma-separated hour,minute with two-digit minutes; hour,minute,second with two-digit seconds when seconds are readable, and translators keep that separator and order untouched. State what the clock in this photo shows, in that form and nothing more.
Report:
5,43,42
